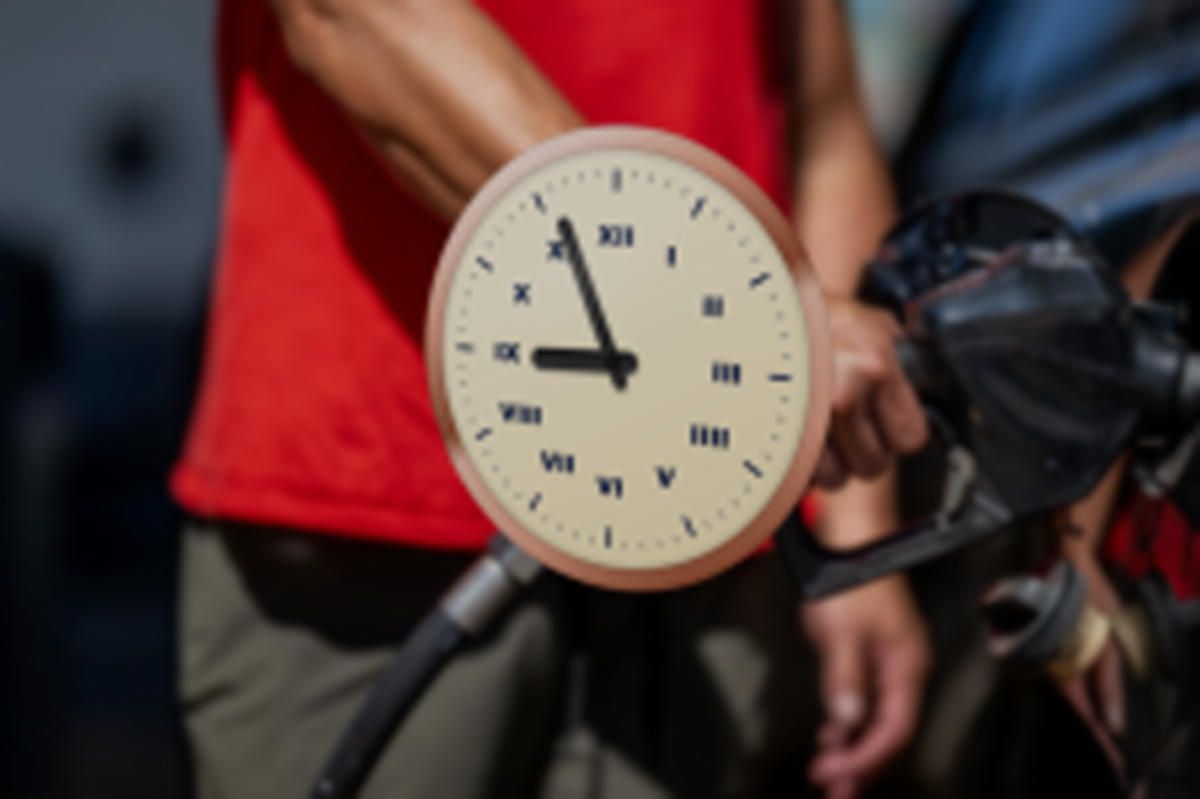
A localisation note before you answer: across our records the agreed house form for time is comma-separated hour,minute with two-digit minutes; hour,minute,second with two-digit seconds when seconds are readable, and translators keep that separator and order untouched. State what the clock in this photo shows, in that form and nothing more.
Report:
8,56
